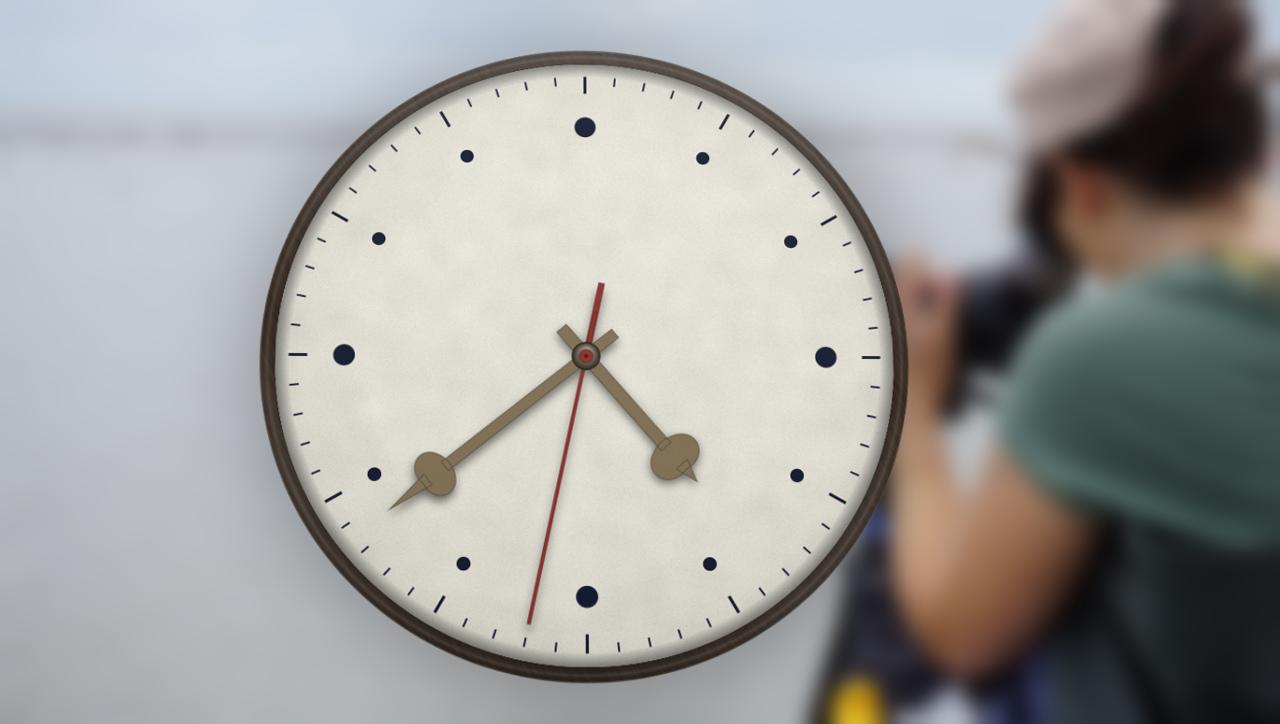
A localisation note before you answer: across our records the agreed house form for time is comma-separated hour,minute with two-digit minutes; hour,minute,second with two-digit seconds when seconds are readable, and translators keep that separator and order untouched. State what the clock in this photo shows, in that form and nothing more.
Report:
4,38,32
